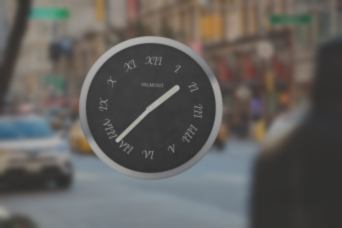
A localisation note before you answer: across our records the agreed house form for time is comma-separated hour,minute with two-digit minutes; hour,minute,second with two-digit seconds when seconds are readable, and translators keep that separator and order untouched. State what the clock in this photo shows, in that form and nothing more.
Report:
1,37
